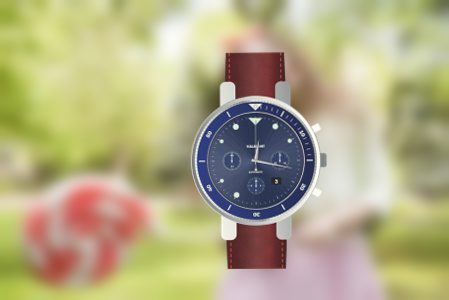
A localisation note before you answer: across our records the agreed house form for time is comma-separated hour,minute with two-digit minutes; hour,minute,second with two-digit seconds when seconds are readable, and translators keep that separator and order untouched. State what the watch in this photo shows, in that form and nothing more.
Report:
12,17
